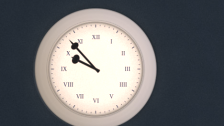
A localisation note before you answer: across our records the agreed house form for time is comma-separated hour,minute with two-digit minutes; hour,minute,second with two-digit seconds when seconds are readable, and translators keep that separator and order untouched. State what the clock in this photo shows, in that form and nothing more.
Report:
9,53
